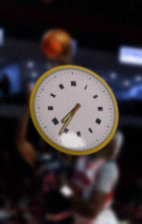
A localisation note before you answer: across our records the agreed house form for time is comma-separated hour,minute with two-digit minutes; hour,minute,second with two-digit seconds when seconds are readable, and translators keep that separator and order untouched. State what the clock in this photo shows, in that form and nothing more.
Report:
7,36
